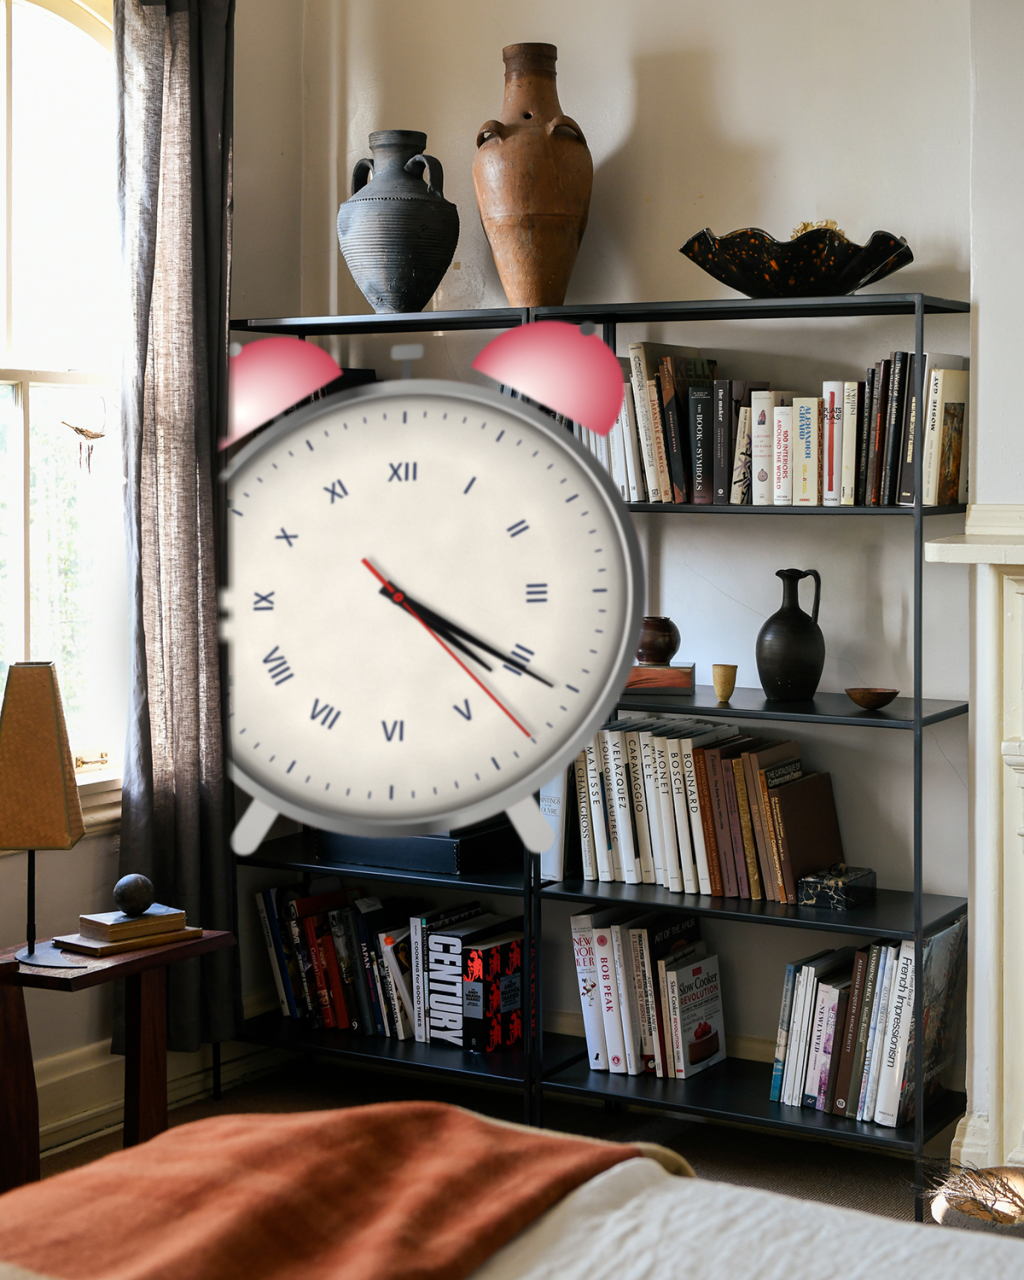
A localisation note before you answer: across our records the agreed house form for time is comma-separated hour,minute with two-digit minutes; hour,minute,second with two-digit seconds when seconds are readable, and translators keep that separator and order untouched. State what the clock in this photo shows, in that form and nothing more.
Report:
4,20,23
